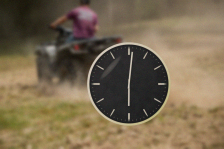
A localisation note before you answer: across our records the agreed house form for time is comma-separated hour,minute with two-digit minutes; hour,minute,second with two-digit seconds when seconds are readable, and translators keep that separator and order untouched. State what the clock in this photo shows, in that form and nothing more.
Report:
6,01
